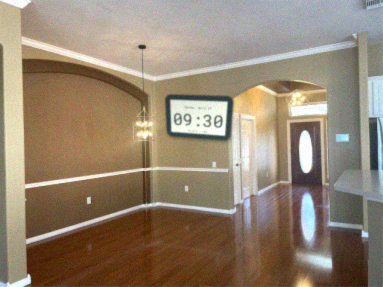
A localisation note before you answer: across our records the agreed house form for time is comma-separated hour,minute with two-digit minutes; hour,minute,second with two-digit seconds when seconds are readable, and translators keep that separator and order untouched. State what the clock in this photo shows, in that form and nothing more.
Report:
9,30
